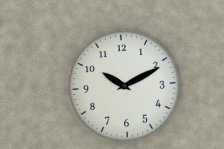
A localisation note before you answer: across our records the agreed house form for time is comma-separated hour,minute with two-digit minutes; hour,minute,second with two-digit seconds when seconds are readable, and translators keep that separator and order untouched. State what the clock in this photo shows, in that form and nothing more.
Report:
10,11
